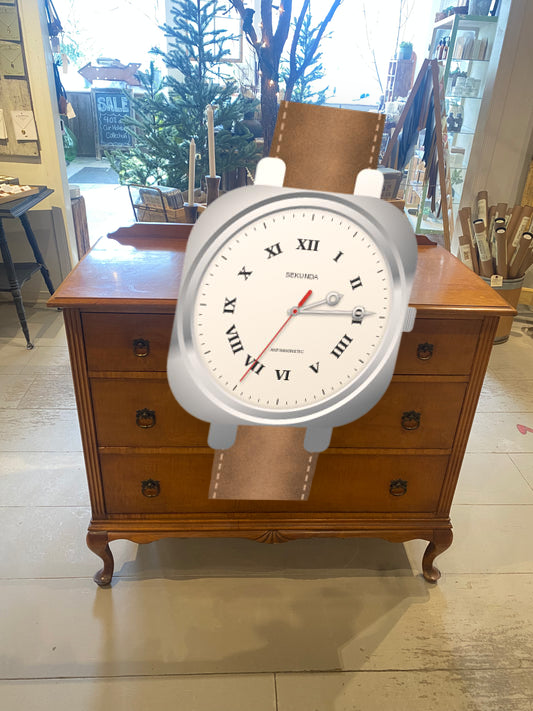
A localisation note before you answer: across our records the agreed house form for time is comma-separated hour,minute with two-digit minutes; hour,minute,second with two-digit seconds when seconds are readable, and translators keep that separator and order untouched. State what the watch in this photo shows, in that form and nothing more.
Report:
2,14,35
